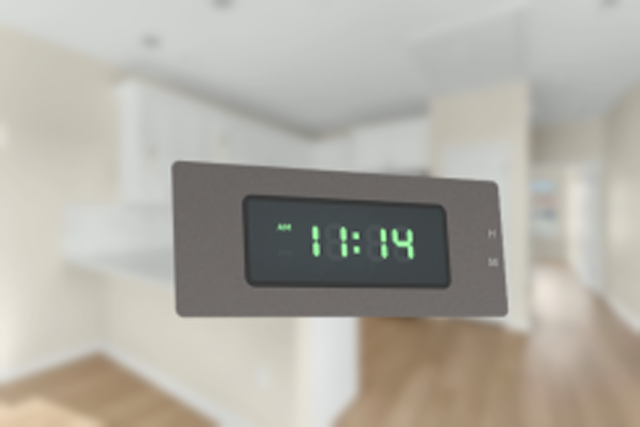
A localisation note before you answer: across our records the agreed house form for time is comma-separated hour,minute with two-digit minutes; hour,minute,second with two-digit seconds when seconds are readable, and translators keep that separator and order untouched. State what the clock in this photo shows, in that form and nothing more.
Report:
11,14
